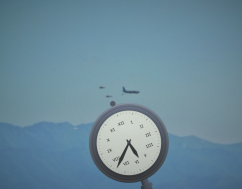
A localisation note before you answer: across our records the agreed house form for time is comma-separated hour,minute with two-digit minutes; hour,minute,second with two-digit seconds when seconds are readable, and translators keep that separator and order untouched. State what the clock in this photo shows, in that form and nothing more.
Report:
5,38
